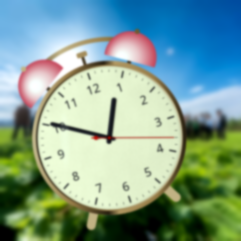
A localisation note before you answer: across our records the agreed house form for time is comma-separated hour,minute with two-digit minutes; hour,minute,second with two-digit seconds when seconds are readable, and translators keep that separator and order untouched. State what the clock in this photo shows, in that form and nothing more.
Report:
12,50,18
